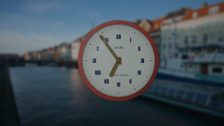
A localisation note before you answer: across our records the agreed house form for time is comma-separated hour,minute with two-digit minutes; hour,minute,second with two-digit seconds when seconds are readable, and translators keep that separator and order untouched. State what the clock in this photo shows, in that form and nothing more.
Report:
6,54
